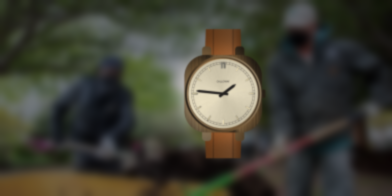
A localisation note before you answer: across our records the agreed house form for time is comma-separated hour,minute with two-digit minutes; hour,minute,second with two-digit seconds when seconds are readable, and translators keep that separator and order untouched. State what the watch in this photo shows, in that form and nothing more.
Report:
1,46
